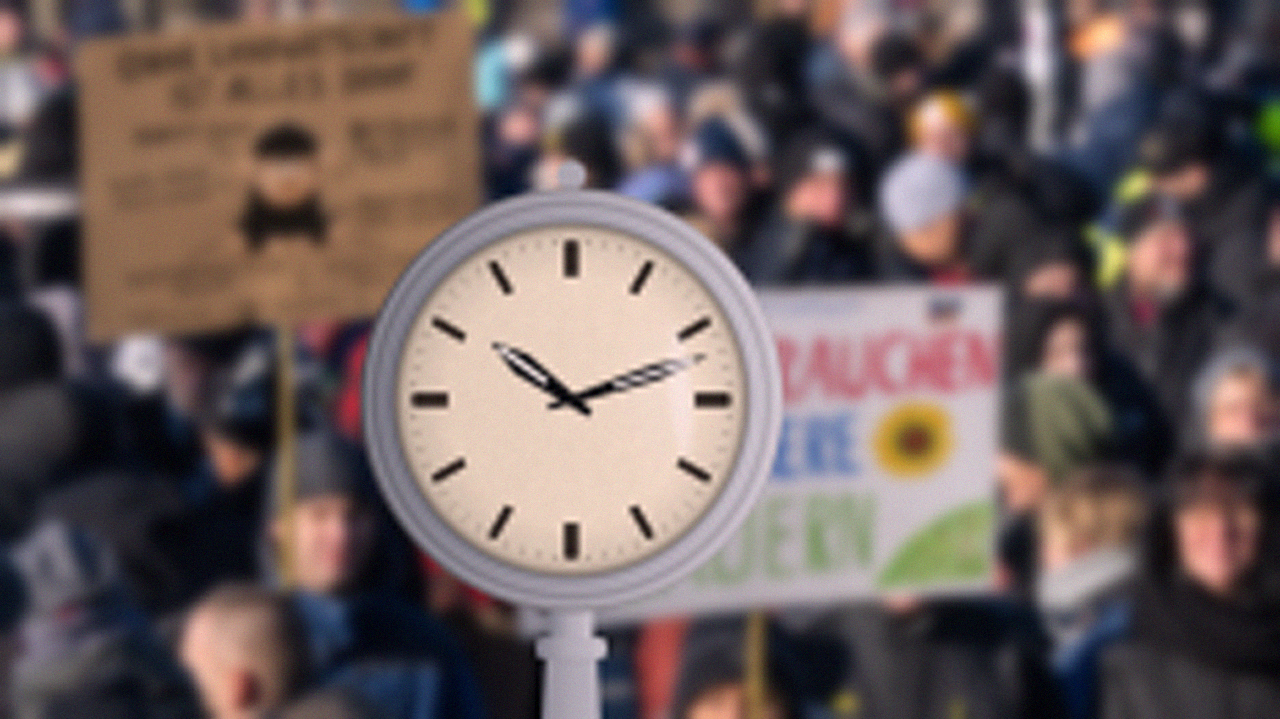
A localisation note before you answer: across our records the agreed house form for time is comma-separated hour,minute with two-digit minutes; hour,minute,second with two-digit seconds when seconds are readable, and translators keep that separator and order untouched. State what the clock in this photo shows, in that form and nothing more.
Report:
10,12
